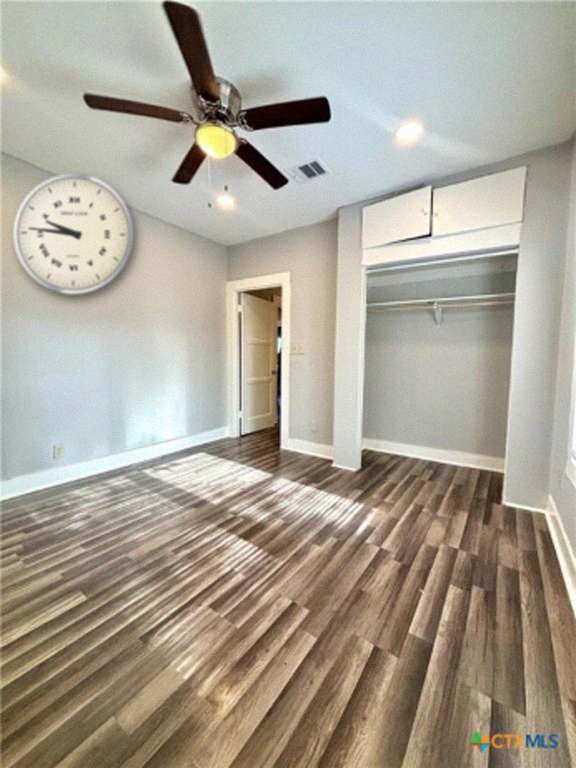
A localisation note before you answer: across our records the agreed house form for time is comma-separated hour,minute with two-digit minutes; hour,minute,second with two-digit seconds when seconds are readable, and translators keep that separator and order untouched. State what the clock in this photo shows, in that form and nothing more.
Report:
9,46
